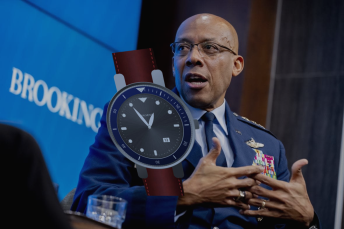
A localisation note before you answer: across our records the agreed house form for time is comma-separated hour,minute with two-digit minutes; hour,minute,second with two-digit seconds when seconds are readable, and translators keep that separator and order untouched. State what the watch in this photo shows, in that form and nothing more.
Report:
12,55
